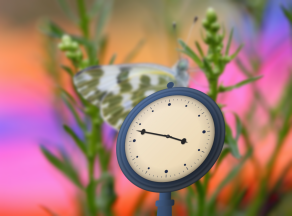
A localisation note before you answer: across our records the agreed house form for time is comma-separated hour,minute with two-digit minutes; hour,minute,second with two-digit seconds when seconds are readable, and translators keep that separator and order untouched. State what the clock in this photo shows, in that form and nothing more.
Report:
3,48
